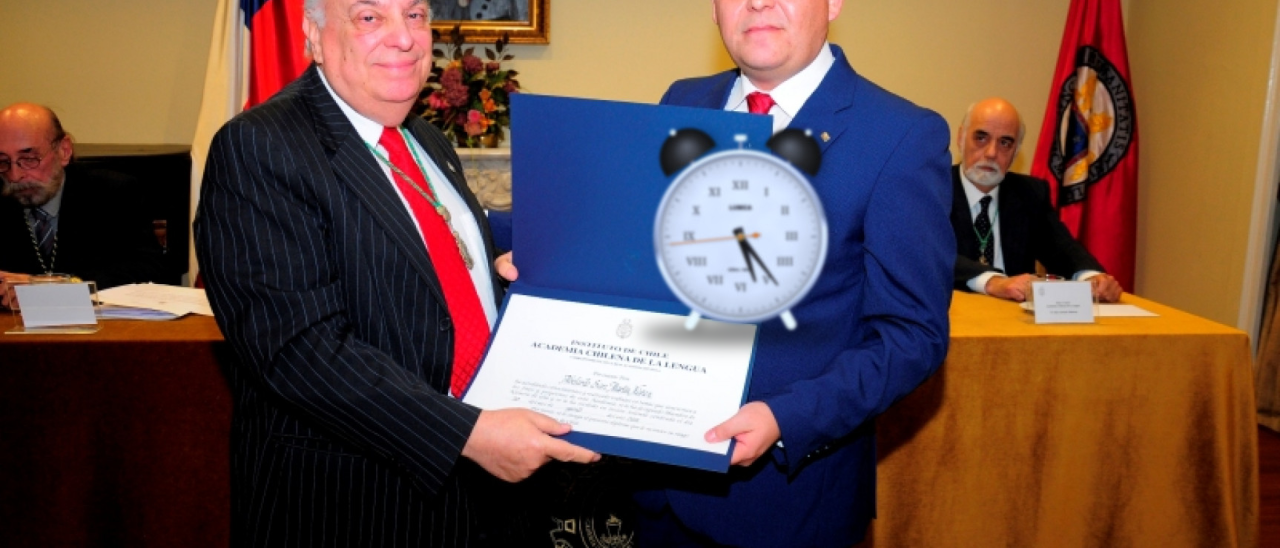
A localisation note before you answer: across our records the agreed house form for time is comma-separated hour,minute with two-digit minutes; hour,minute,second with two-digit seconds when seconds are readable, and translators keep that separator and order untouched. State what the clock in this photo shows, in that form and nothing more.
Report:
5,23,44
